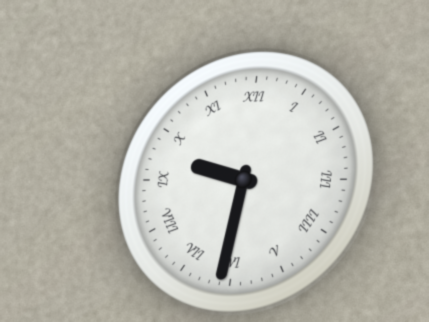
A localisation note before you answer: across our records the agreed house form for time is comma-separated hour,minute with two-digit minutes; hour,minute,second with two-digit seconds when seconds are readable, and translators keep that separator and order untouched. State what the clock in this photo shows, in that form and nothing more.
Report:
9,31
